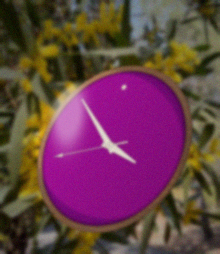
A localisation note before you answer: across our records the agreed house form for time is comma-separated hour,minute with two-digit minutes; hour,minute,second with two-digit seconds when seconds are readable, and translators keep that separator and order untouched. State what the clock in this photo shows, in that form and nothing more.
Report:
3,52,43
